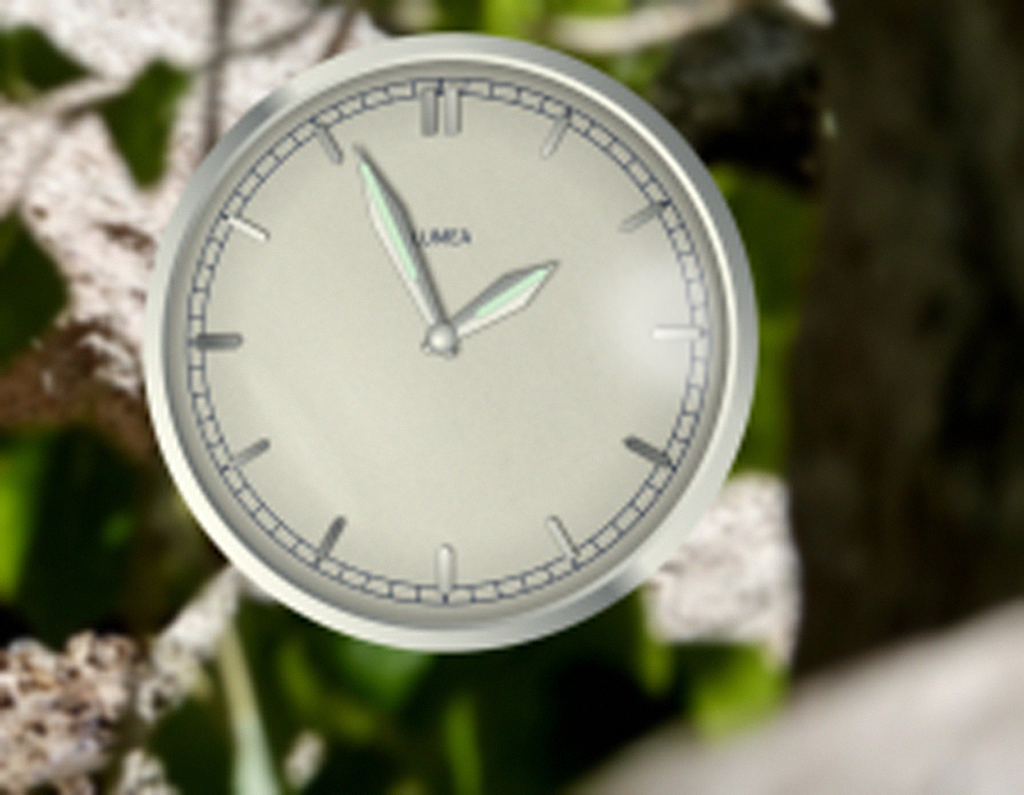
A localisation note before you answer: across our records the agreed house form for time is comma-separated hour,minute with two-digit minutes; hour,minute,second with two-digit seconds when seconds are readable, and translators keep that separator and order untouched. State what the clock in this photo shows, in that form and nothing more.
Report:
1,56
